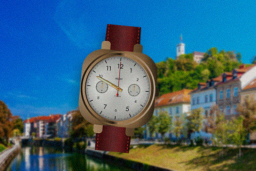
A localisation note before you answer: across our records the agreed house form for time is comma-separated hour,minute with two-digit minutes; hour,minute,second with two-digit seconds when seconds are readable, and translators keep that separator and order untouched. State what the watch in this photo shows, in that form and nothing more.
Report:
9,49
